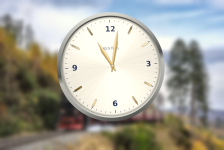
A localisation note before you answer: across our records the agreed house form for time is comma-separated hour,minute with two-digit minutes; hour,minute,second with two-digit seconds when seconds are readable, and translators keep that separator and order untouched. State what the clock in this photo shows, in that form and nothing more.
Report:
11,02
